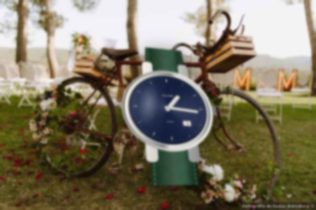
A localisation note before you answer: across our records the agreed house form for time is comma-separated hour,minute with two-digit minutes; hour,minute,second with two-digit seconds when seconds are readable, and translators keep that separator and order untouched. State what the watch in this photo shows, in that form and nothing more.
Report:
1,16
